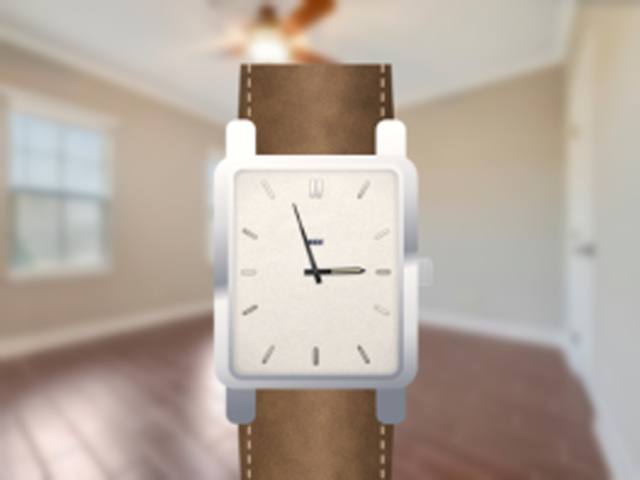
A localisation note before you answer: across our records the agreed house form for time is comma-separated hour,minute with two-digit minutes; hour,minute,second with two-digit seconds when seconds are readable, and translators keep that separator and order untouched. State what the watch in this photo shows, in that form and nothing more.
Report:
2,57
